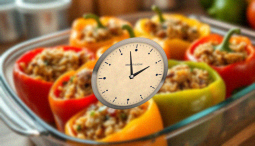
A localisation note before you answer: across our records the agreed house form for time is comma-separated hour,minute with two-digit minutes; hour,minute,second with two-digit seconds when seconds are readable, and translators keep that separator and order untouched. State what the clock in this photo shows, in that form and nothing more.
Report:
1,58
